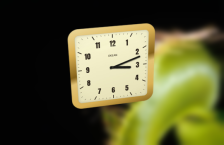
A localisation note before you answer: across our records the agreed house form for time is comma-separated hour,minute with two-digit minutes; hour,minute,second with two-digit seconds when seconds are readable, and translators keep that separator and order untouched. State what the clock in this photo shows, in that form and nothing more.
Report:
3,12
